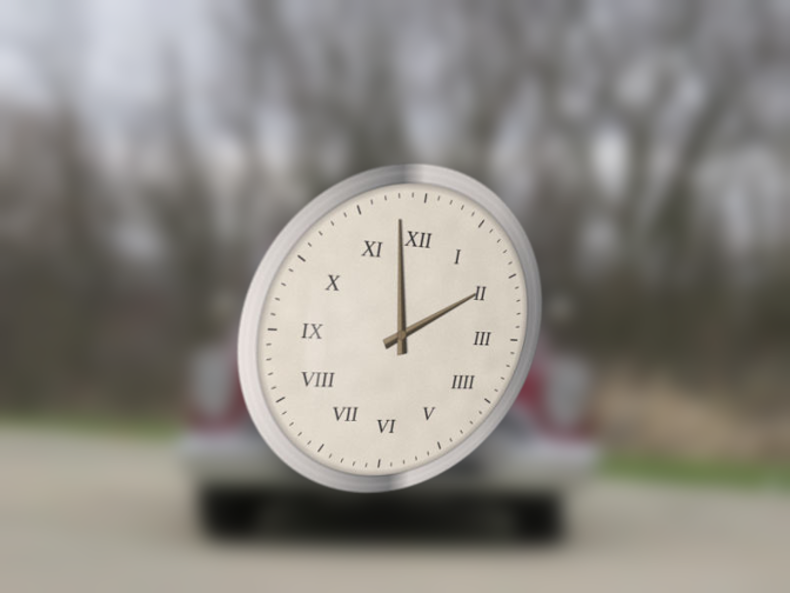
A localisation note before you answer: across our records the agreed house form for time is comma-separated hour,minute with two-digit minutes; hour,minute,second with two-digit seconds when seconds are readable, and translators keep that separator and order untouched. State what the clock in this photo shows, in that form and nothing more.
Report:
1,58
